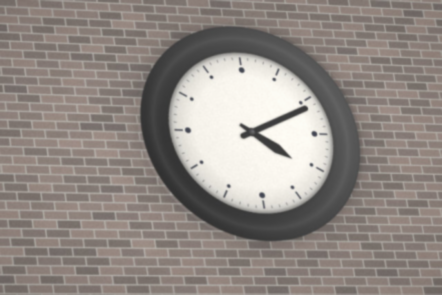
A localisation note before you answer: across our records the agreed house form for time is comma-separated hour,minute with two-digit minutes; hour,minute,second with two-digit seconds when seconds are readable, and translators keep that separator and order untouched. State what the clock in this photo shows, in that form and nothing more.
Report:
4,11
